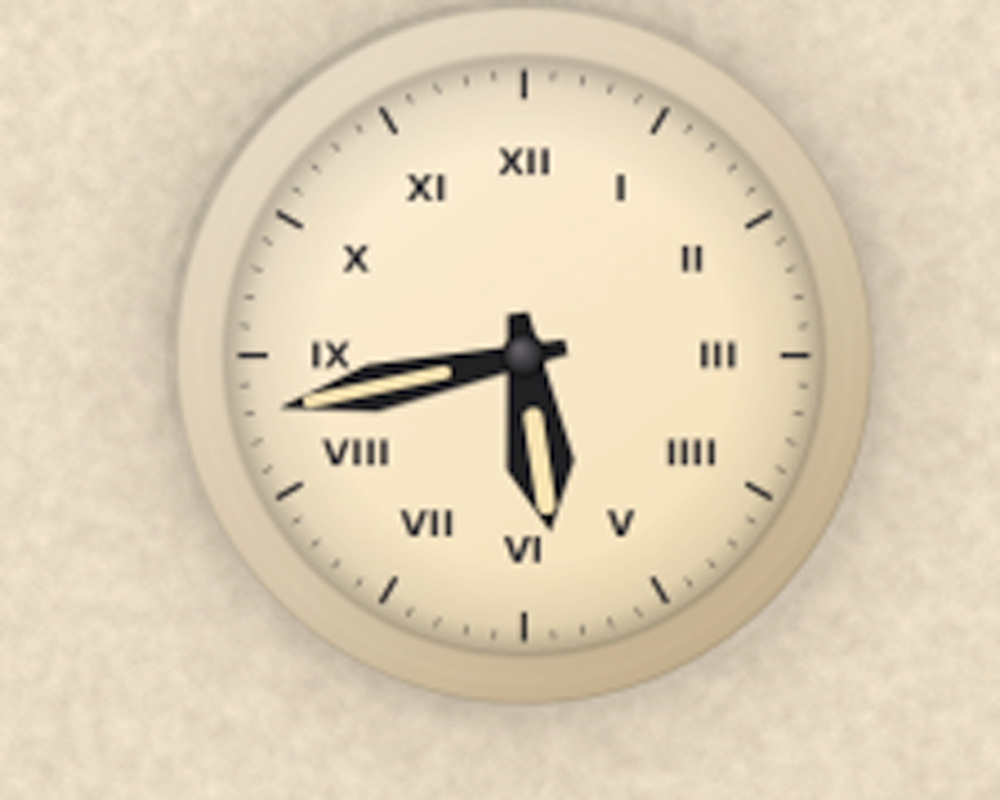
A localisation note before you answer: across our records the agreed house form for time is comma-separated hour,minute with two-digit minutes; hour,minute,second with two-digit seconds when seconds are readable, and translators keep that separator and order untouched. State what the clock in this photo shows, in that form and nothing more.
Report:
5,43
